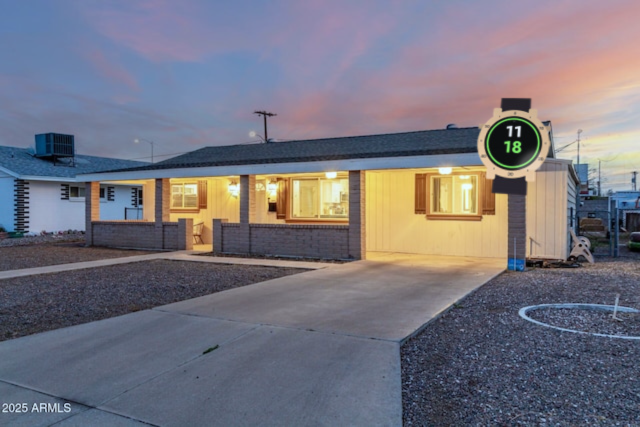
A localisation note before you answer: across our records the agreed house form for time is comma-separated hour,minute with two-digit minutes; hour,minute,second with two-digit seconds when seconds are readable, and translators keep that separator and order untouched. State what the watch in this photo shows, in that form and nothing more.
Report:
11,18
